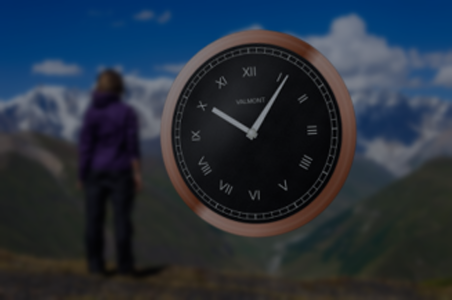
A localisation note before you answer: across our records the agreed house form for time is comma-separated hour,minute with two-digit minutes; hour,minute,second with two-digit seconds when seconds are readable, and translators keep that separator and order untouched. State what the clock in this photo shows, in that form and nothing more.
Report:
10,06
